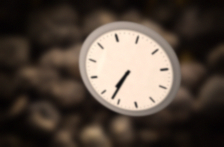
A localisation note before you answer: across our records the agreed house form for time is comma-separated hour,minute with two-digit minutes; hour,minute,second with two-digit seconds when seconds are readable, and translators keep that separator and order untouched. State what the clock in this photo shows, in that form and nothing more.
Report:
7,37
